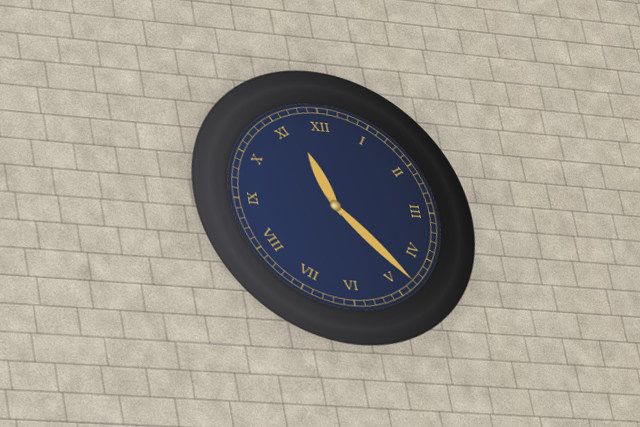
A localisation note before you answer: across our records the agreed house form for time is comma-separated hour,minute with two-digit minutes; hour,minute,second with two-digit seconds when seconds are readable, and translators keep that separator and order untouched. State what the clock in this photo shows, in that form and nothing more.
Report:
11,23
